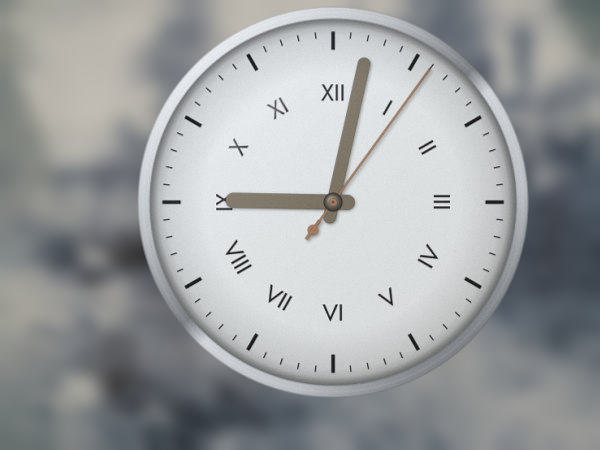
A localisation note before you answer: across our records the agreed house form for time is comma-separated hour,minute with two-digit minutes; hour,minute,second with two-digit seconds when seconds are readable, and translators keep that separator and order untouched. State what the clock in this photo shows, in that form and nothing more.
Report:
9,02,06
